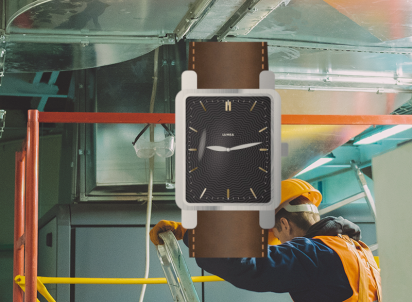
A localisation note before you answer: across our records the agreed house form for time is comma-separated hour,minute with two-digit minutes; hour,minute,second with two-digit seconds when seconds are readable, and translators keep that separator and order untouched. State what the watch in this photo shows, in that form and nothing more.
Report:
9,13
